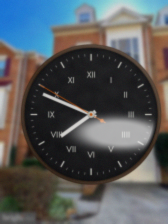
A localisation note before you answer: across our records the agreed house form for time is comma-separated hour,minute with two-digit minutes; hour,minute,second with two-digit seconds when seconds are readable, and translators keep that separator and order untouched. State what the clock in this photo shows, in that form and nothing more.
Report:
7,48,50
